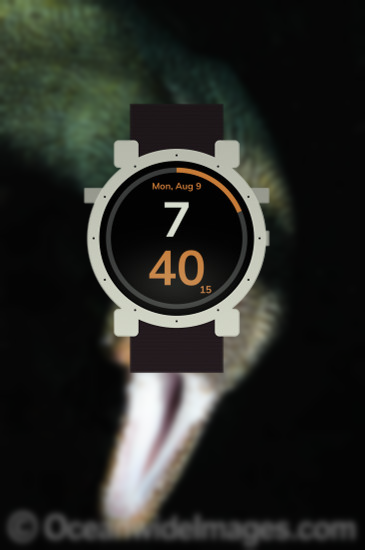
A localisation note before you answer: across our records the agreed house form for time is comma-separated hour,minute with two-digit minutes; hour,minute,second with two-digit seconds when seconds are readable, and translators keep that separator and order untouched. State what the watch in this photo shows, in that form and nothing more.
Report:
7,40,15
